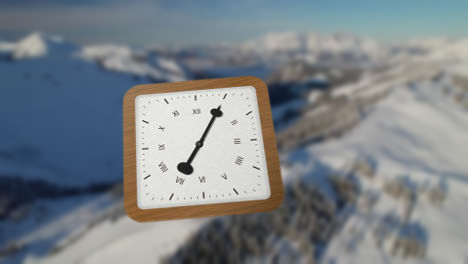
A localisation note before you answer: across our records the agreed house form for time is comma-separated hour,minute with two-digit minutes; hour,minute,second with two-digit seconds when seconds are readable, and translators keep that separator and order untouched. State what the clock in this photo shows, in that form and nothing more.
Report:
7,05
